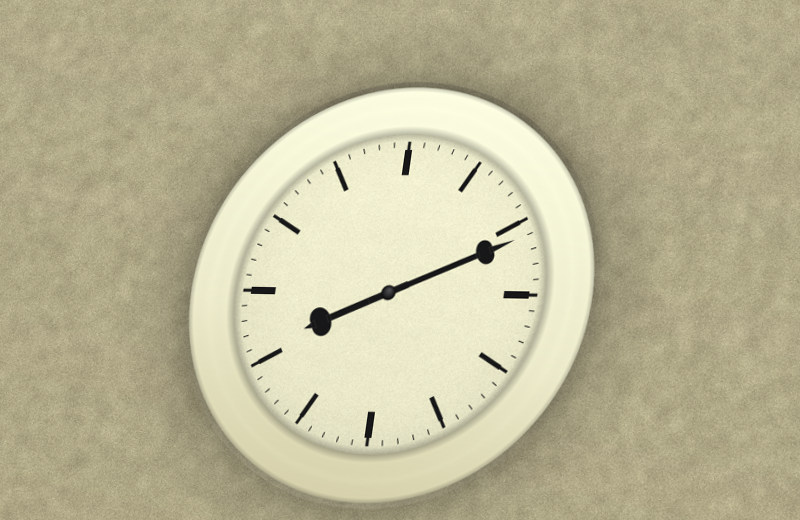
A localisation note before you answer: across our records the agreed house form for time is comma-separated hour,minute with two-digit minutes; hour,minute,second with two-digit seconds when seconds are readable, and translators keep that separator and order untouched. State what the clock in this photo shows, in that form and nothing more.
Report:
8,11
